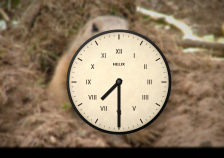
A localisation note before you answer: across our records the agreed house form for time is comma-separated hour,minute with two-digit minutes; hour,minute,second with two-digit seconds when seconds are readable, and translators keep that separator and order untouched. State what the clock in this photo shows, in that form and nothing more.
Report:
7,30
